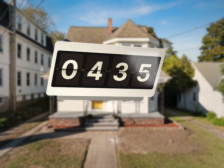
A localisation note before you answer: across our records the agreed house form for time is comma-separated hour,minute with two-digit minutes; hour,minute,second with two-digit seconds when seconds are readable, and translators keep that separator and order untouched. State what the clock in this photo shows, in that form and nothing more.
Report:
4,35
